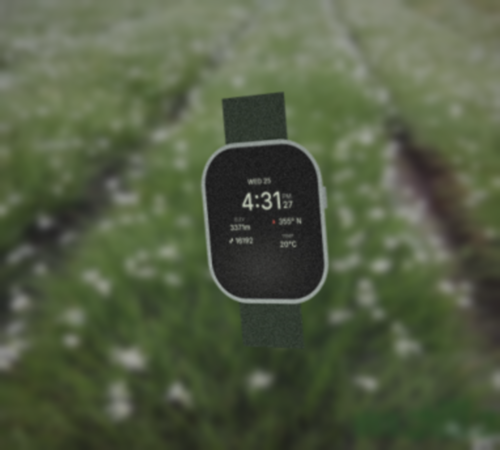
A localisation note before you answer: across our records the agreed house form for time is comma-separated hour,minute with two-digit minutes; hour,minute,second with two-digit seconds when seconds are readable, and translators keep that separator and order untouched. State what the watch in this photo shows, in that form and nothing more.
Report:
4,31
